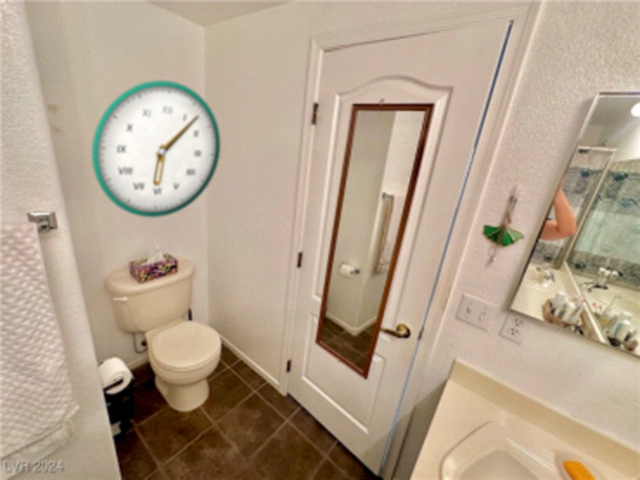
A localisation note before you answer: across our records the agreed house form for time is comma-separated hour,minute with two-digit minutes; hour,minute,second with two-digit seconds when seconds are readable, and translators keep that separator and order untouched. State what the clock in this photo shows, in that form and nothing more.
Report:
6,07
